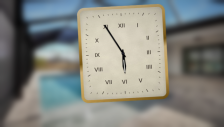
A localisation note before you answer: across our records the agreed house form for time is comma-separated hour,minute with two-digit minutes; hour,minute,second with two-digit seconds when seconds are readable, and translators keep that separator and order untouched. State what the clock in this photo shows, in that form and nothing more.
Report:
5,55
